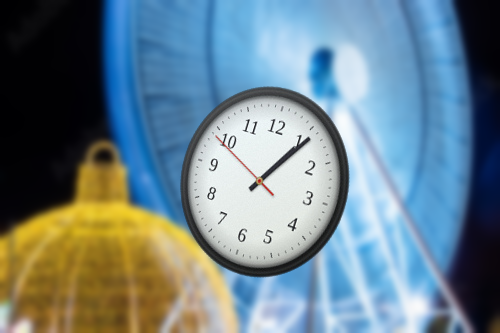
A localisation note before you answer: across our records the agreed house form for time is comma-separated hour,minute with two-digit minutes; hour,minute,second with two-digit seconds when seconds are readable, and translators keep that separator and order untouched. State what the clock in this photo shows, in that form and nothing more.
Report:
1,05,49
